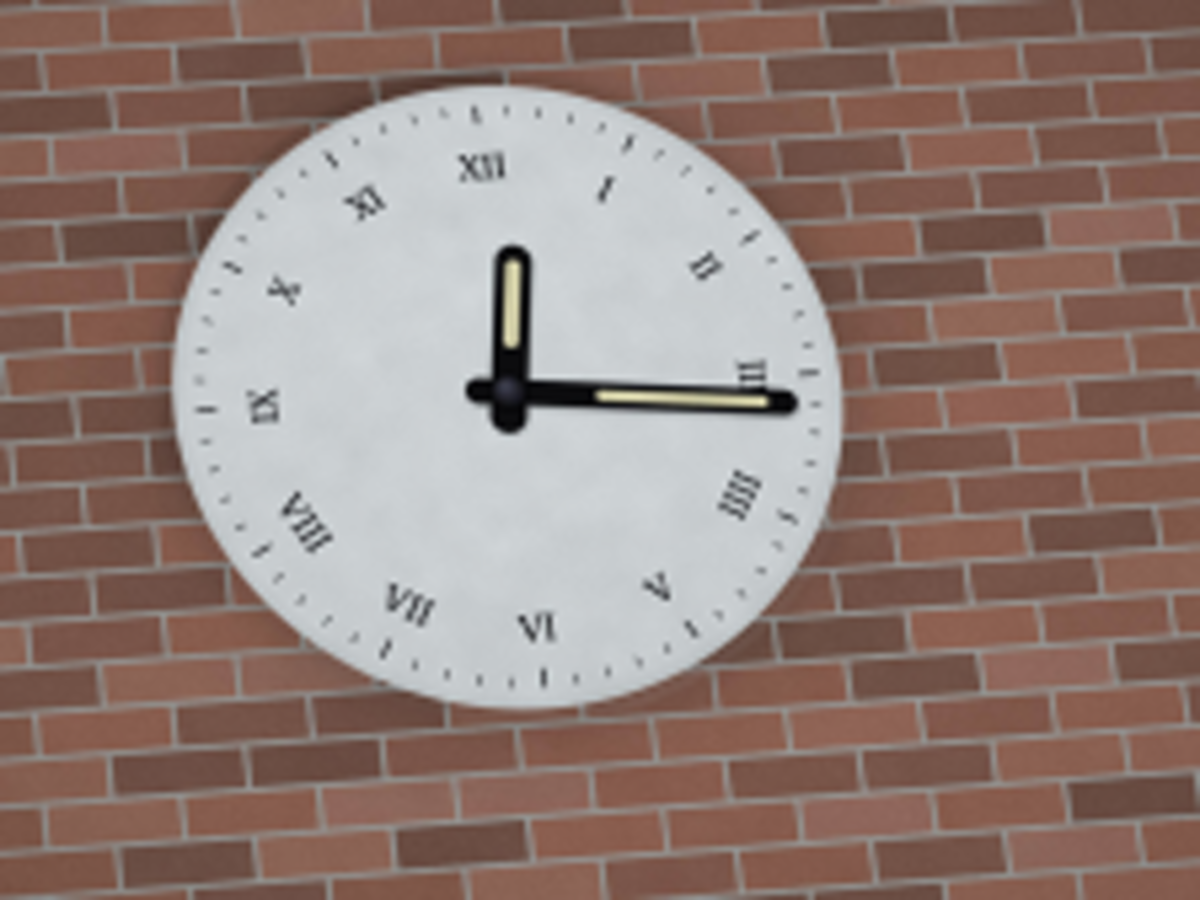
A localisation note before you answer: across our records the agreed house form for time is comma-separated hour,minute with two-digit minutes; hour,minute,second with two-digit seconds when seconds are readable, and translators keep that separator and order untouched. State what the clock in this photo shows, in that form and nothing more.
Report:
12,16
